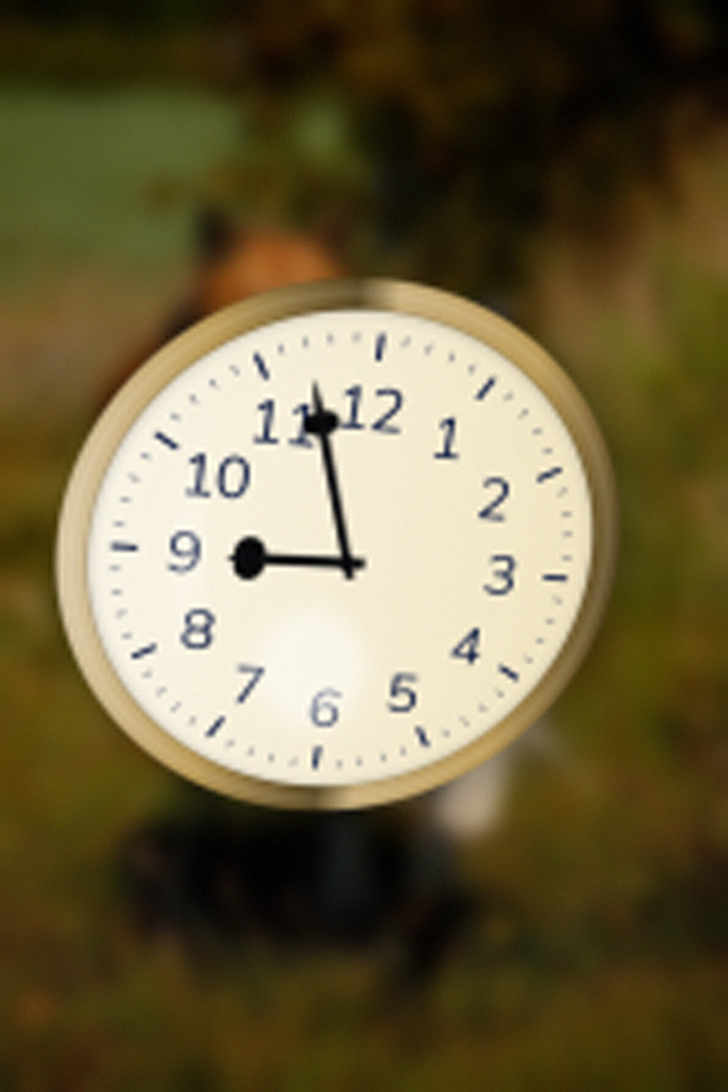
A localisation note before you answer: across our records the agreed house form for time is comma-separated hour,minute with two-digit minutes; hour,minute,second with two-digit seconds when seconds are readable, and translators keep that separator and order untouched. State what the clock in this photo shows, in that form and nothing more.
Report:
8,57
